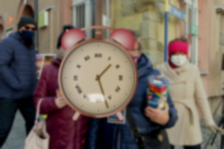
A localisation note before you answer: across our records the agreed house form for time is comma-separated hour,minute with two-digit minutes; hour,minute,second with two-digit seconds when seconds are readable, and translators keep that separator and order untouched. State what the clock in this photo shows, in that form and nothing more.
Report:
1,27
